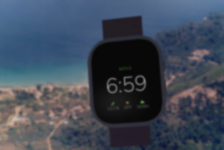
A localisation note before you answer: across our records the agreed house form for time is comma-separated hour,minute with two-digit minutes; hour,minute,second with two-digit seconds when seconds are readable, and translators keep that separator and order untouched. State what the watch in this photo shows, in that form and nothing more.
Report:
6,59
